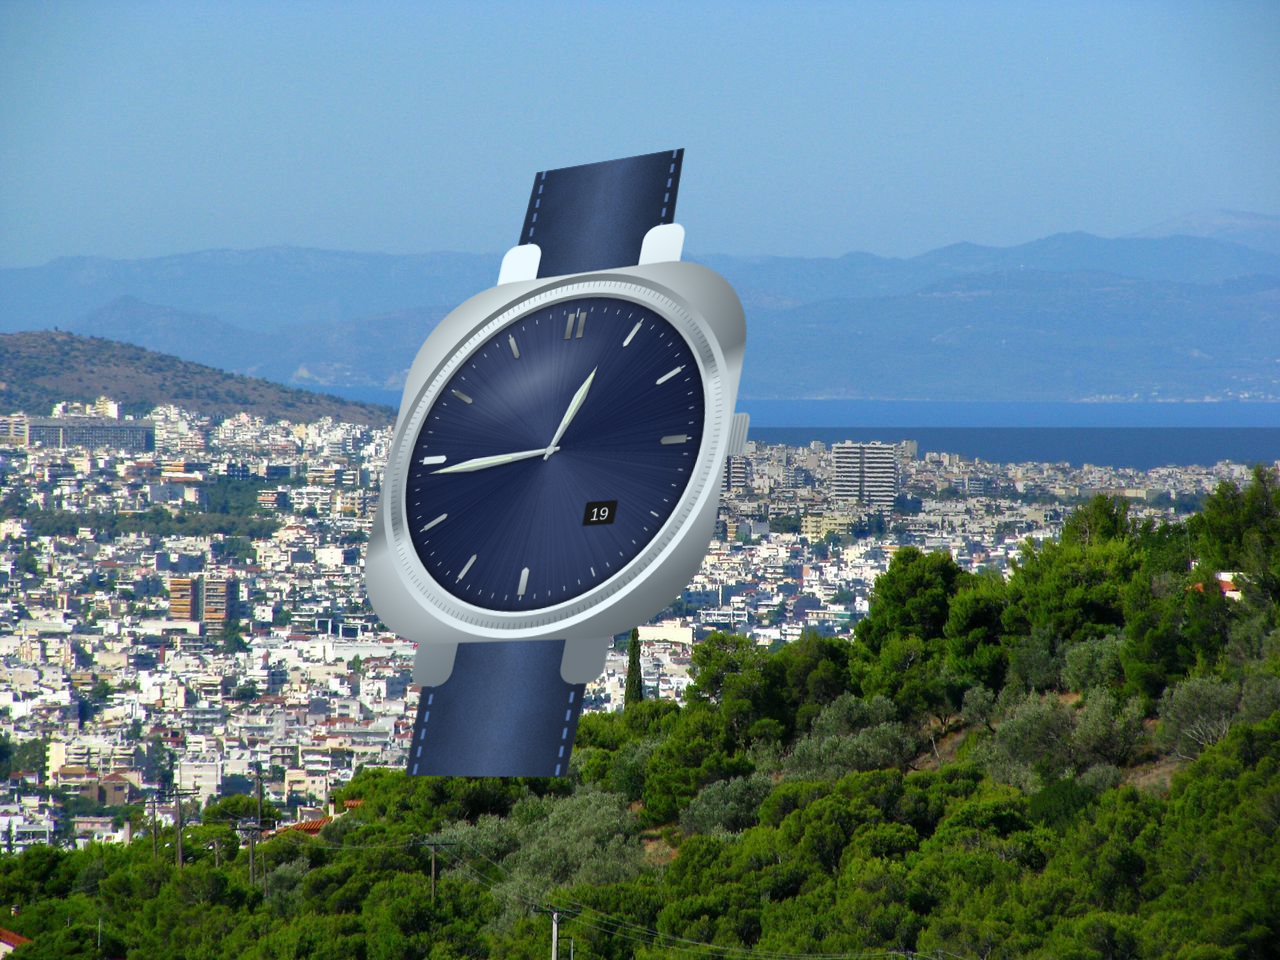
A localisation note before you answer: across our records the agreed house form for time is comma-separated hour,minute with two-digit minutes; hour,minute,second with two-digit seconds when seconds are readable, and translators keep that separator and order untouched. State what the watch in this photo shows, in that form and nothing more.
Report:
12,44
